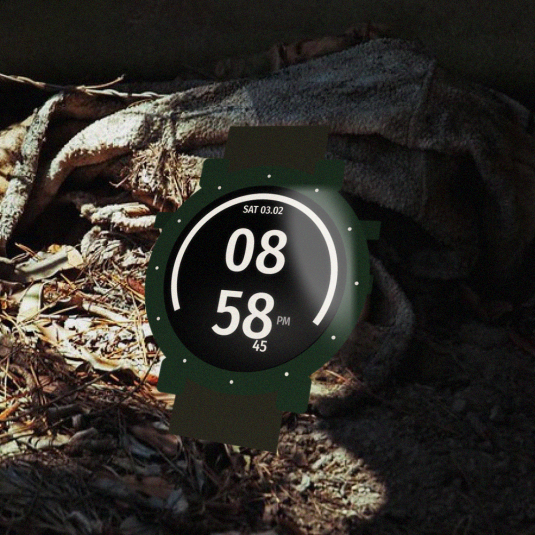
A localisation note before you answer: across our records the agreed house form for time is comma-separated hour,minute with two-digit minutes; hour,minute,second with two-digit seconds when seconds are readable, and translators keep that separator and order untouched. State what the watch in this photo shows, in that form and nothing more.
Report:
8,58,45
